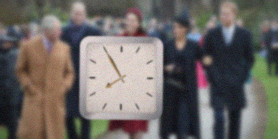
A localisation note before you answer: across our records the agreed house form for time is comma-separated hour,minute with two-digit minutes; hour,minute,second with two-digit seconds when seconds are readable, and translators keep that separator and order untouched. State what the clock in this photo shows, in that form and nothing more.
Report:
7,55
